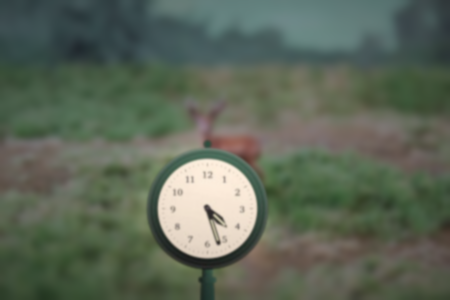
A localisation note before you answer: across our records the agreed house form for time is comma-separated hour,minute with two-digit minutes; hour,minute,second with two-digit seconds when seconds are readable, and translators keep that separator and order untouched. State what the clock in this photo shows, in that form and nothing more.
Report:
4,27
